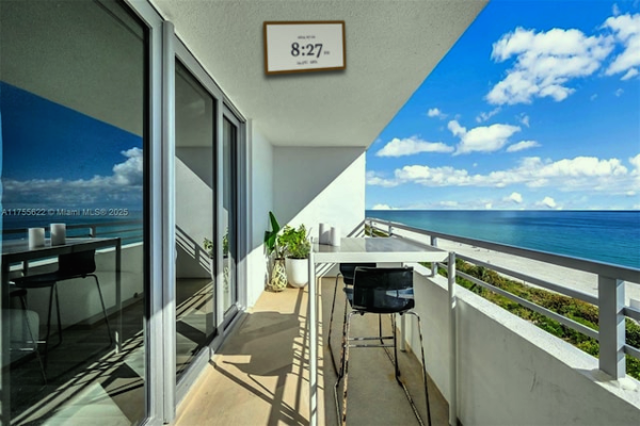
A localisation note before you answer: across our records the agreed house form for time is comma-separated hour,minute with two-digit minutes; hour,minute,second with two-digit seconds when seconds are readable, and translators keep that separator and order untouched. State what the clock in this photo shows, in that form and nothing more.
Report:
8,27
